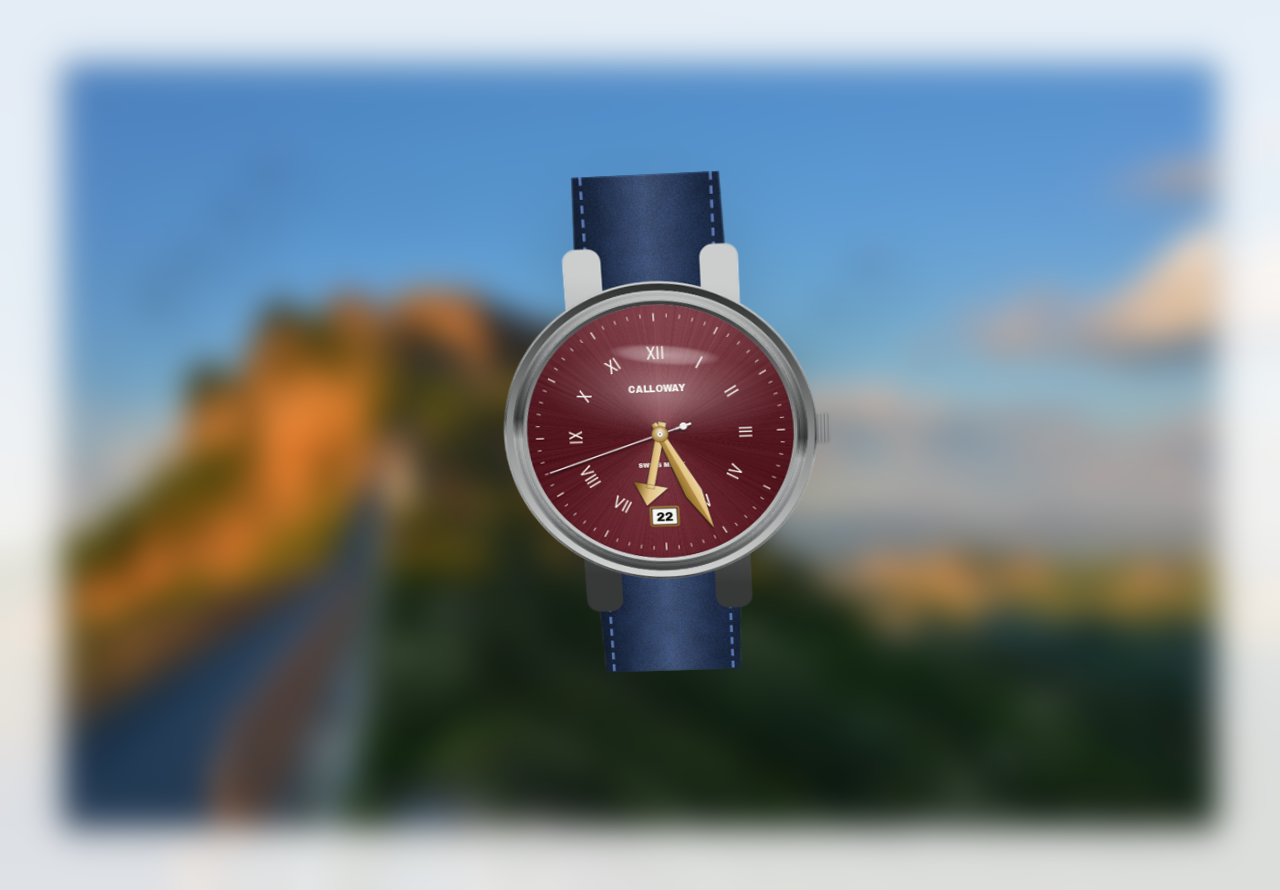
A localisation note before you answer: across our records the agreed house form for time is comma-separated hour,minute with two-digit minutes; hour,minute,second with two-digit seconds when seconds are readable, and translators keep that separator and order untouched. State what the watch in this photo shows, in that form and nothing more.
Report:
6,25,42
